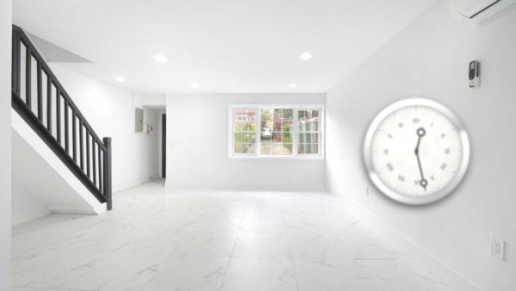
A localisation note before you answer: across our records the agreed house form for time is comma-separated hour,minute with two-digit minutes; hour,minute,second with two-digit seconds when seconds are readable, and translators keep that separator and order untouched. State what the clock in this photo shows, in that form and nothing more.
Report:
12,28
